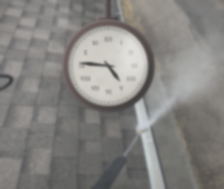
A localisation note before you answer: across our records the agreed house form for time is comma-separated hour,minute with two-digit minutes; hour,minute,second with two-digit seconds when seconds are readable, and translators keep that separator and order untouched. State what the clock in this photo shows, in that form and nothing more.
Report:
4,46
